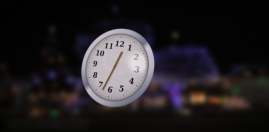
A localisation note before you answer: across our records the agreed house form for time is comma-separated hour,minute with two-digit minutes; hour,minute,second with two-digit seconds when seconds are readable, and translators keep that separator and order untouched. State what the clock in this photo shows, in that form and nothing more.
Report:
12,33
